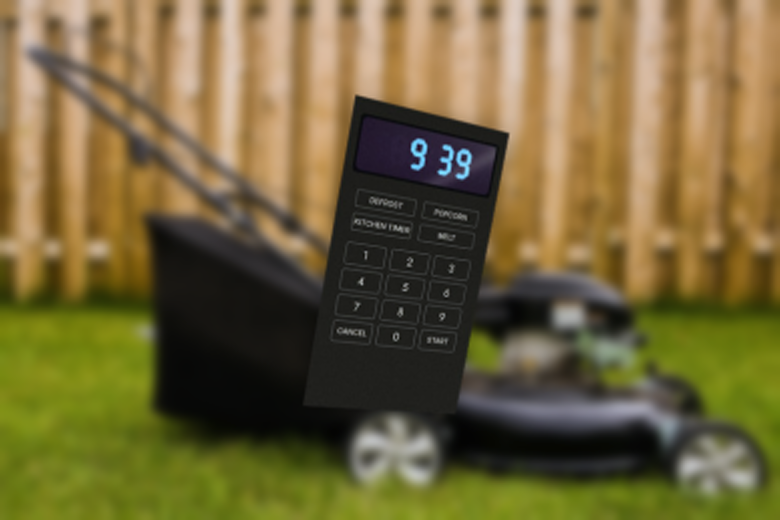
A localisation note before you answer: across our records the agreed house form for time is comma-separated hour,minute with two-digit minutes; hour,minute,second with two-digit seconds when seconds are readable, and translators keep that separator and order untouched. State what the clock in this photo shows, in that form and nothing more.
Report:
9,39
